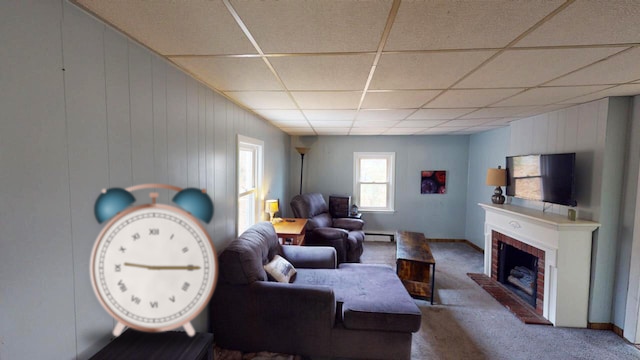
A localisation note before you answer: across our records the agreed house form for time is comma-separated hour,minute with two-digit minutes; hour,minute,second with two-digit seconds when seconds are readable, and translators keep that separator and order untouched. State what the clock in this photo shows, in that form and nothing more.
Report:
9,15
